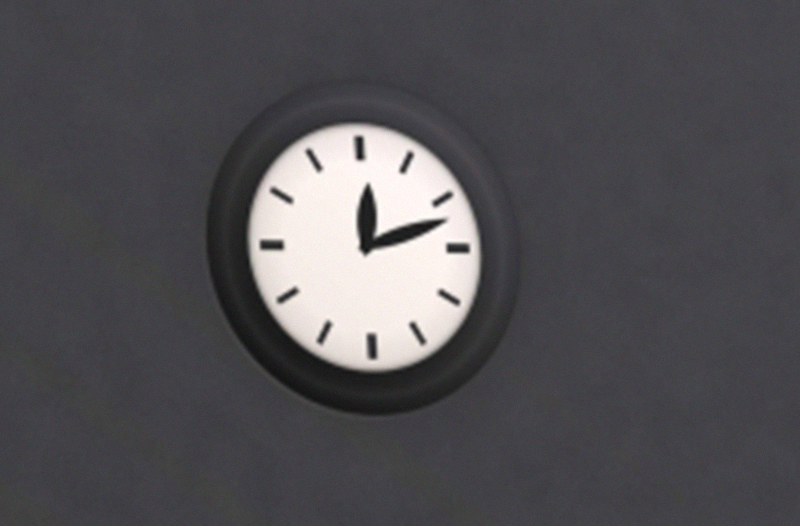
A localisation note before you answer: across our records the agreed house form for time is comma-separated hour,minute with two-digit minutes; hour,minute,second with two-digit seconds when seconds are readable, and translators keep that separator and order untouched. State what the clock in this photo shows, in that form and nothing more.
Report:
12,12
